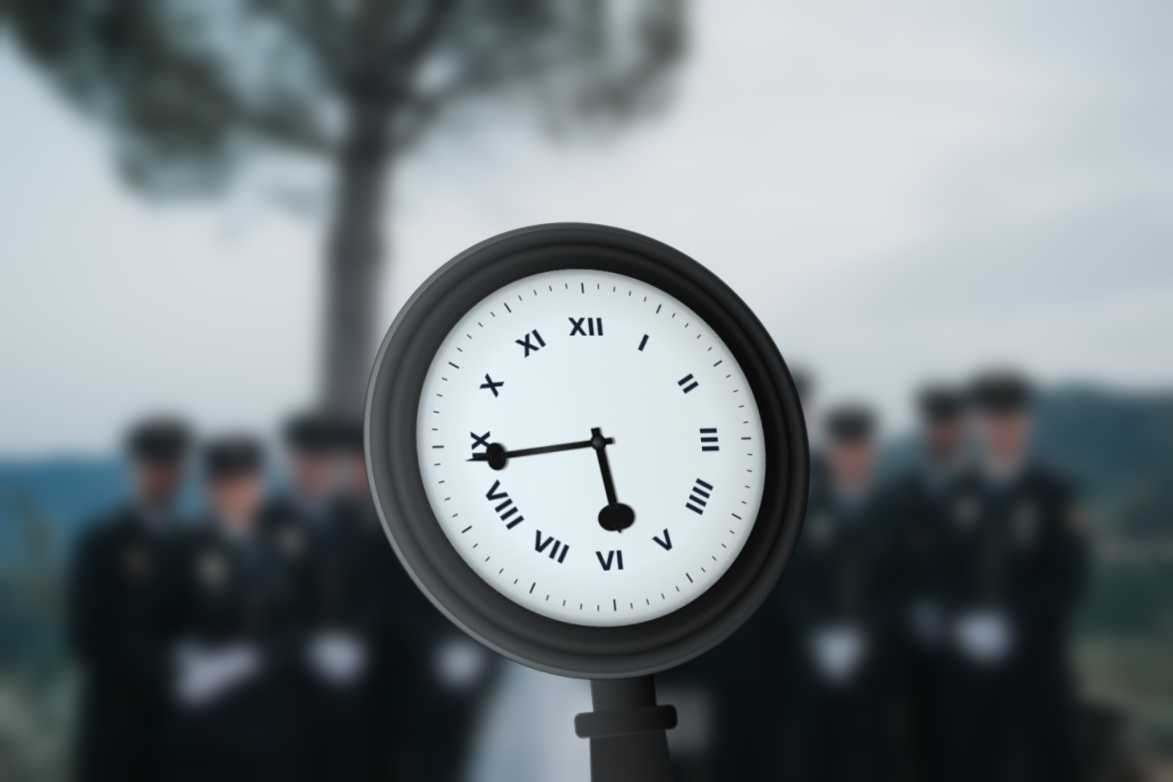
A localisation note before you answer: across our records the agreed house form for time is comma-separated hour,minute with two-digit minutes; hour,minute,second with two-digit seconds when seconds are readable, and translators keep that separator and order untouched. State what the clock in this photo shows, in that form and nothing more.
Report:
5,44
